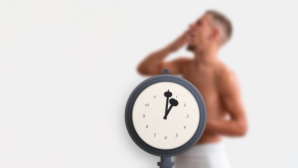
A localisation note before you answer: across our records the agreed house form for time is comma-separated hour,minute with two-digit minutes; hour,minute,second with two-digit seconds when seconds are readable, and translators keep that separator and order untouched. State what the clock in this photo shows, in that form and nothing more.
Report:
1,01
